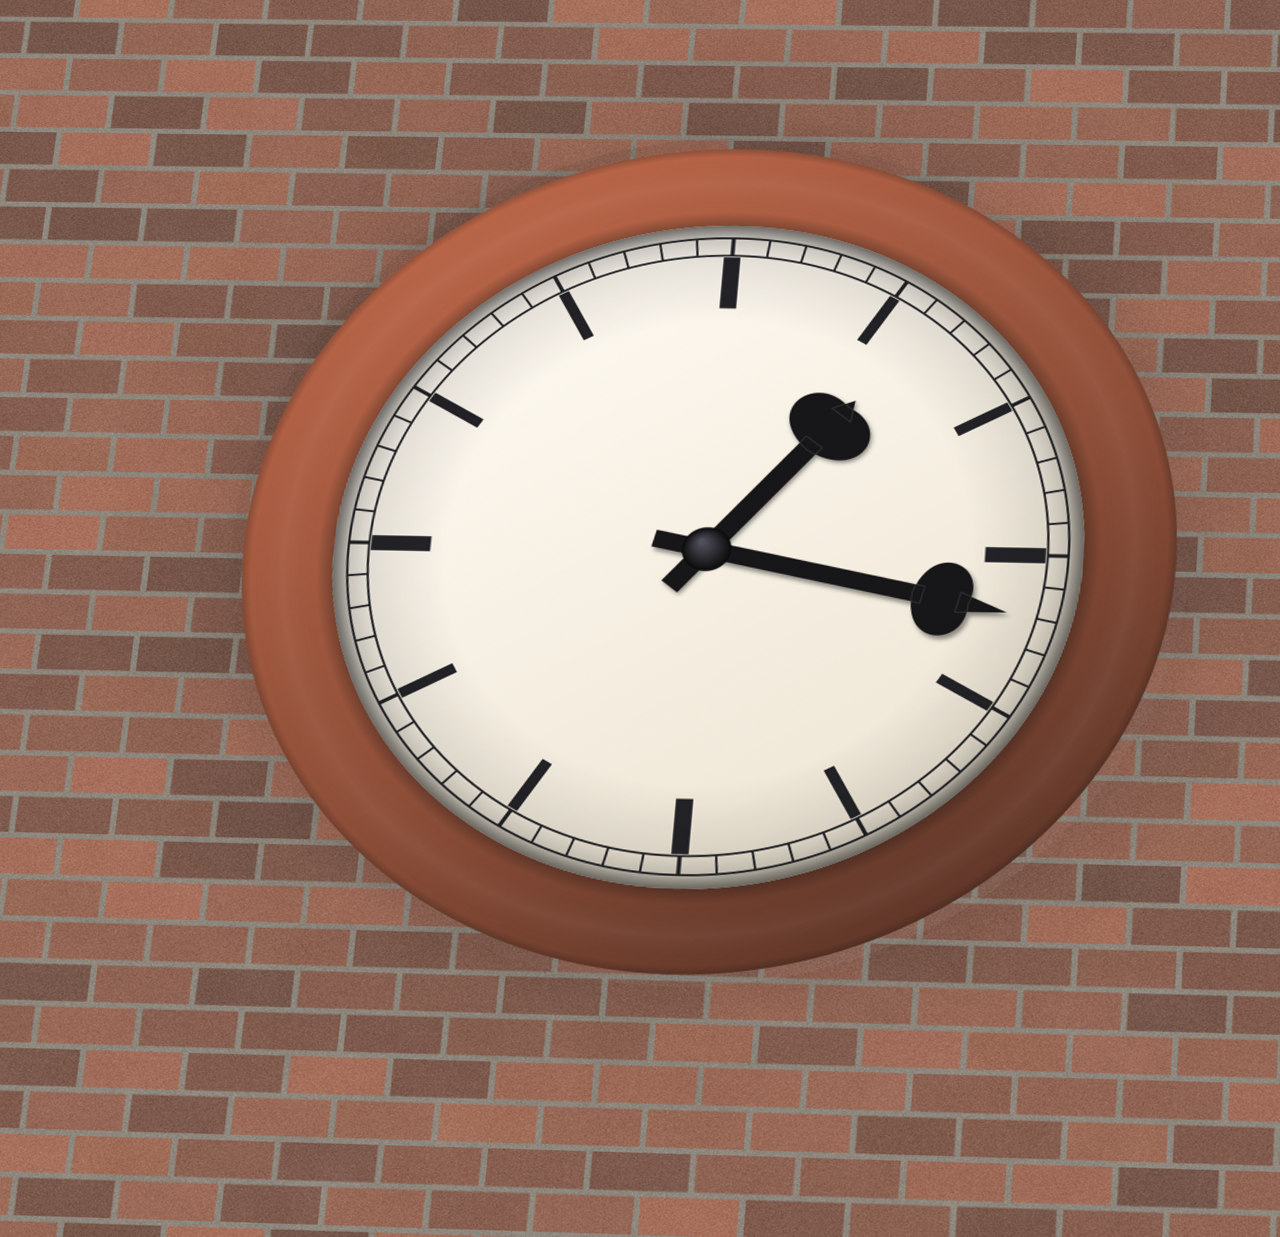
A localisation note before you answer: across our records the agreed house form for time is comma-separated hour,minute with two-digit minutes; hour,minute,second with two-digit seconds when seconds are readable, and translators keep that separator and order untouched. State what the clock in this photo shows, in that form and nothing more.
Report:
1,17
